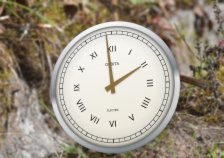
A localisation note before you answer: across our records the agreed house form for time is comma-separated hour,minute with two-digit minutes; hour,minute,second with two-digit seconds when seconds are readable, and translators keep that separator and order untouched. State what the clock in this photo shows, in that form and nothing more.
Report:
1,59
